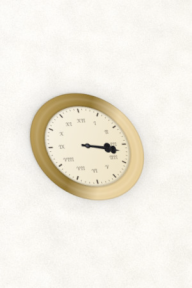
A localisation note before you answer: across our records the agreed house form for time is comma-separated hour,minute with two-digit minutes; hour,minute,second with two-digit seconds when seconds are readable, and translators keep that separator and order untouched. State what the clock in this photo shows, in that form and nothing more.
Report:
3,17
